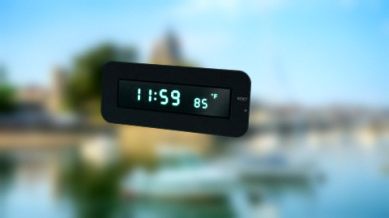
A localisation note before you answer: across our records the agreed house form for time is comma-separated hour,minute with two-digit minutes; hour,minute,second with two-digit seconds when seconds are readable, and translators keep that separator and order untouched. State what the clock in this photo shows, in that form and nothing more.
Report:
11,59
